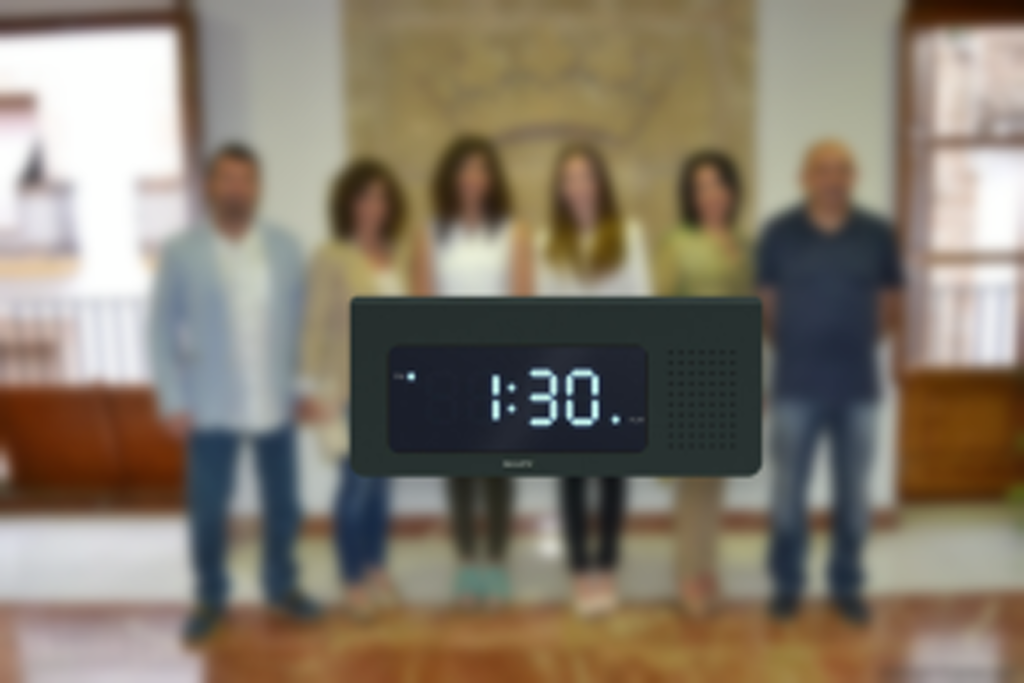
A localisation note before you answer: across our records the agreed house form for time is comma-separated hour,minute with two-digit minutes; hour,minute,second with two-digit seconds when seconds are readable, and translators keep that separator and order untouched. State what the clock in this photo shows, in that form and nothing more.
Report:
1,30
